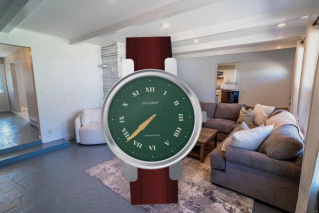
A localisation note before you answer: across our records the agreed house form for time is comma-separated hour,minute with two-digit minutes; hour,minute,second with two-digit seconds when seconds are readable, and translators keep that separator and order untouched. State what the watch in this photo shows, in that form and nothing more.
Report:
7,38
